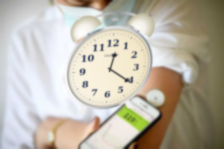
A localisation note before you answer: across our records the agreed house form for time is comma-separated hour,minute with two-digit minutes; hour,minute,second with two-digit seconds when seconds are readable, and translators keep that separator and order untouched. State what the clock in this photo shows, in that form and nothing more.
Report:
12,21
